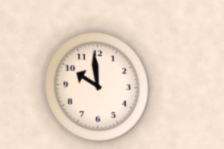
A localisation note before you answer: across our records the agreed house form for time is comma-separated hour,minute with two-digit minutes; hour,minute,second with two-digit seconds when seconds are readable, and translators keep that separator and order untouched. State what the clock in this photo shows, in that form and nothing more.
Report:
9,59
